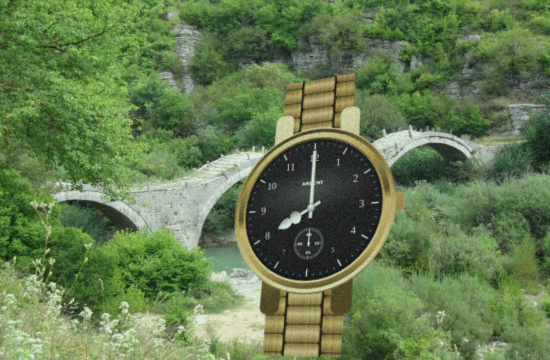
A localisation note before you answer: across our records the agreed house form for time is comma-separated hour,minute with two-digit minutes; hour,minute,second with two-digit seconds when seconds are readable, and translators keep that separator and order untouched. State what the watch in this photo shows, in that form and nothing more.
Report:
8,00
